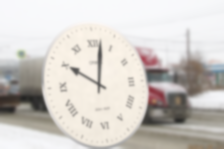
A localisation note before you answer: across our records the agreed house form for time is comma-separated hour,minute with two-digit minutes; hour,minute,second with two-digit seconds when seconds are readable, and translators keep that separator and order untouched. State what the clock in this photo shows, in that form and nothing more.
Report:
10,02
